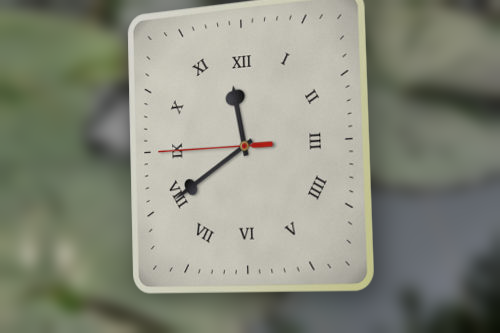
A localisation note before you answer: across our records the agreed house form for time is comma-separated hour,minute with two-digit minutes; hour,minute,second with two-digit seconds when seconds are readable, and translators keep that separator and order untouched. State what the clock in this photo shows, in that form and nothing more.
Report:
11,39,45
